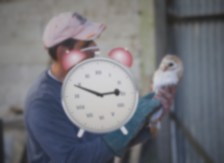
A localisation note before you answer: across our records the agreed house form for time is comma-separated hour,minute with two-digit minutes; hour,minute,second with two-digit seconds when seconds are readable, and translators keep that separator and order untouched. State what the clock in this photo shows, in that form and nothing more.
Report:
2,49
